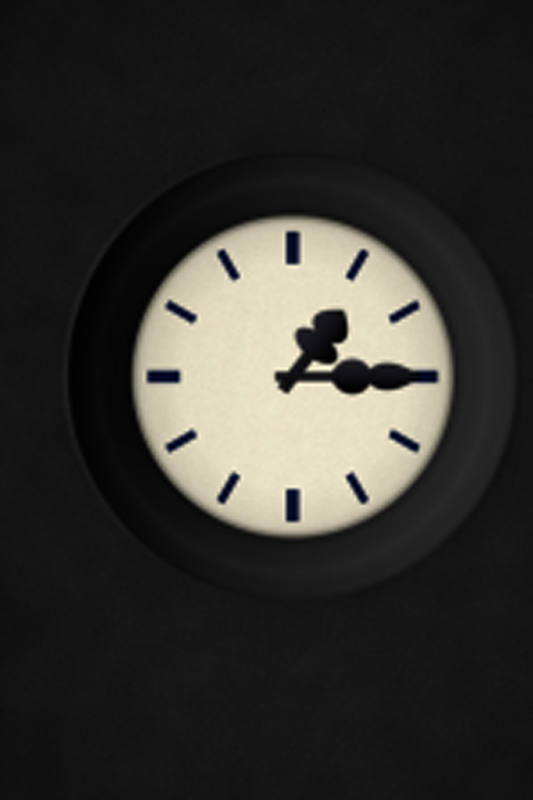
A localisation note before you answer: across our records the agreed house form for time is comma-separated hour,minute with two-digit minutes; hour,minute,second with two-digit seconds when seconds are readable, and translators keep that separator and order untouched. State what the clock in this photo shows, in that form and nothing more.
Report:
1,15
